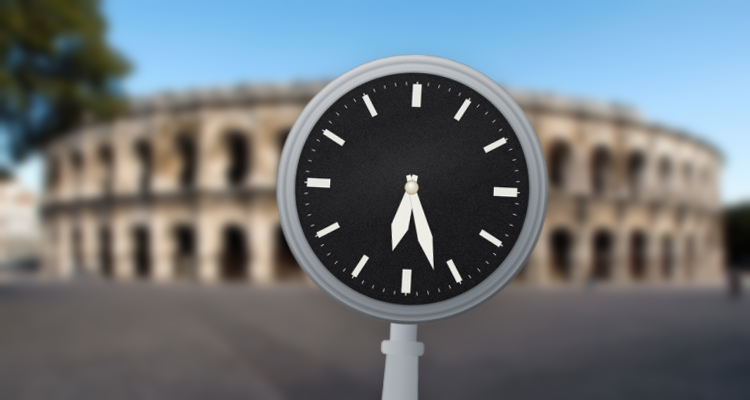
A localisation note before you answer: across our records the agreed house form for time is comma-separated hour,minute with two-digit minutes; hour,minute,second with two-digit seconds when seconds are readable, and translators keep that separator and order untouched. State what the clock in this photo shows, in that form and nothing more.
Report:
6,27
